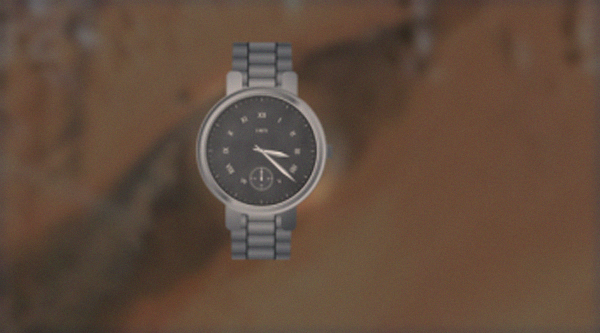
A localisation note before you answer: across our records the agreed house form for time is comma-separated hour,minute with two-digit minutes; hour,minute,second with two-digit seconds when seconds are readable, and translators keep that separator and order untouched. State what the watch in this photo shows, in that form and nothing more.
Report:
3,22
